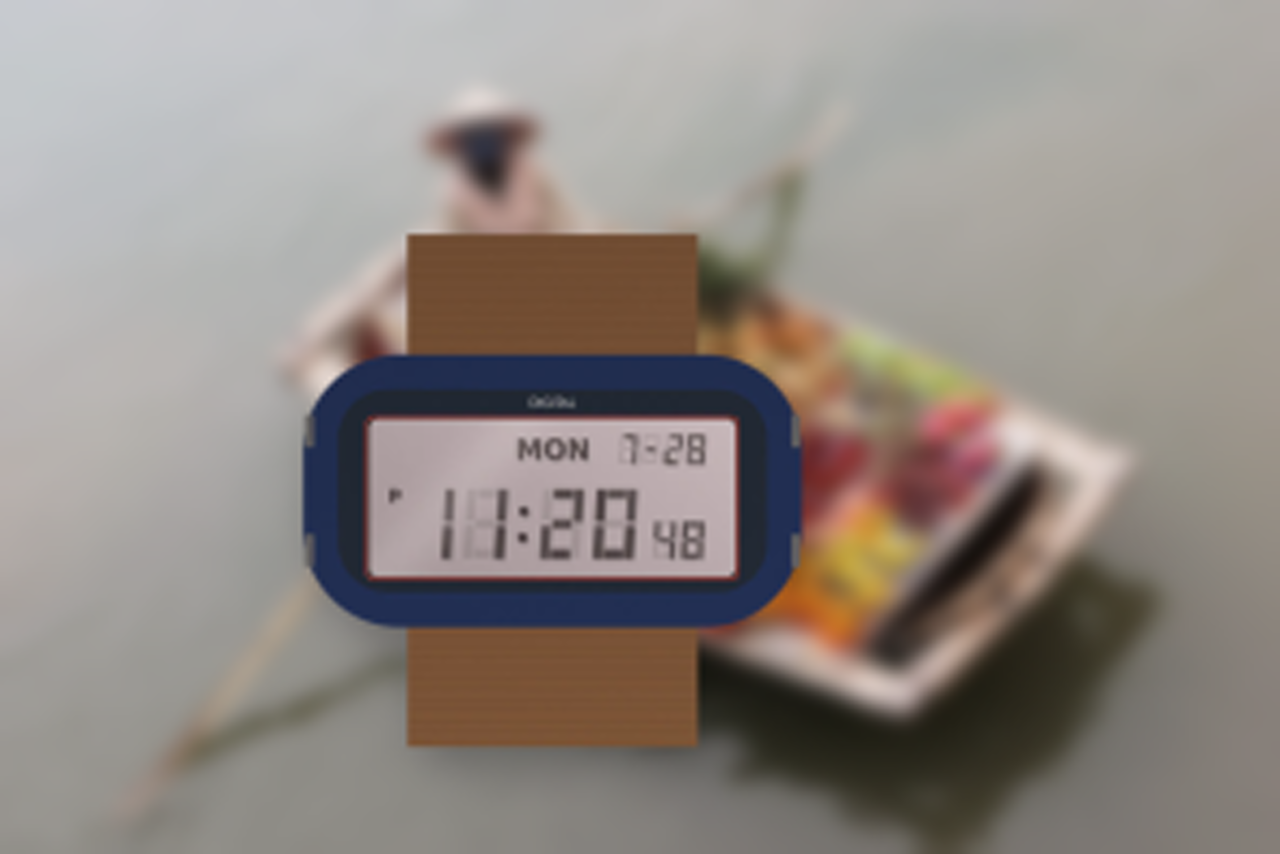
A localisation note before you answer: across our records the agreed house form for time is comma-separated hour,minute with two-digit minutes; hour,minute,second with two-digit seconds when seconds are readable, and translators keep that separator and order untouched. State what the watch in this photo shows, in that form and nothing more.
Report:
11,20,48
